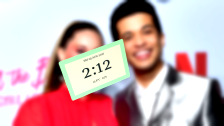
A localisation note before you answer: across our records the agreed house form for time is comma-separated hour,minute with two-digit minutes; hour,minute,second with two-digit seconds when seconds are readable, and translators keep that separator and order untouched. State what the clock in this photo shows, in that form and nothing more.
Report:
2,12
